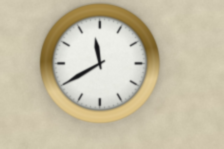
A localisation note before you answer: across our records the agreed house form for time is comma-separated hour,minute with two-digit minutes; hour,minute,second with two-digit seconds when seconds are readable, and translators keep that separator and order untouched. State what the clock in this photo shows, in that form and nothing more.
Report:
11,40
